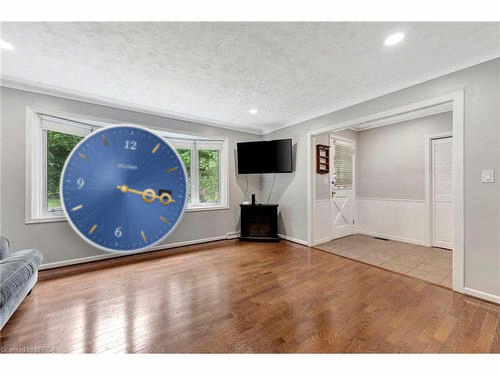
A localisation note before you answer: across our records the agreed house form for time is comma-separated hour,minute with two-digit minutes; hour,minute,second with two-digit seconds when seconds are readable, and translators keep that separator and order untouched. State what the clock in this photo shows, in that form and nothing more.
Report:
3,16
